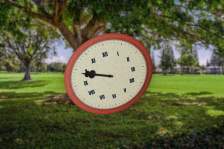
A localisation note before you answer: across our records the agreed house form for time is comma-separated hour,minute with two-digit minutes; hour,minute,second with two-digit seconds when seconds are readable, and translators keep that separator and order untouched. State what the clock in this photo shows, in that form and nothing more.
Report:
9,49
